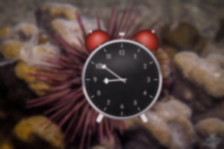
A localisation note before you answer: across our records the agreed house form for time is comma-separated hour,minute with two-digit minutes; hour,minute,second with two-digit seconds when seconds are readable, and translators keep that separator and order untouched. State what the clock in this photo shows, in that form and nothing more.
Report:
8,51
